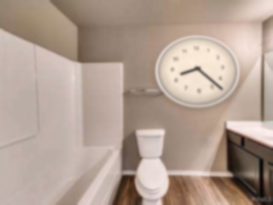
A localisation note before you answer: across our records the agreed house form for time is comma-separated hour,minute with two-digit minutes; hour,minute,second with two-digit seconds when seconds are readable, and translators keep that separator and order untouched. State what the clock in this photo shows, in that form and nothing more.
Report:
8,23
